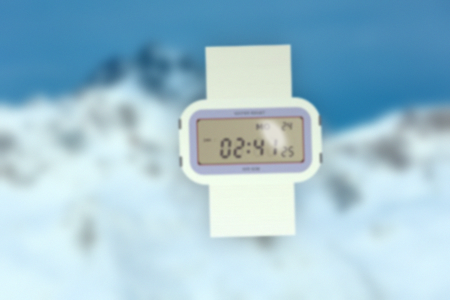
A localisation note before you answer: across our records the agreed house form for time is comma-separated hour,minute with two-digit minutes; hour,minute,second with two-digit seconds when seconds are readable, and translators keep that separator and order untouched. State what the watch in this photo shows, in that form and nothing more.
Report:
2,41
